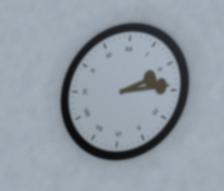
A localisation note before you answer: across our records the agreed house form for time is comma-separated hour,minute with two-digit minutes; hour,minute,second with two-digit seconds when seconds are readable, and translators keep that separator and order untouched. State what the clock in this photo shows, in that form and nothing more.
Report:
2,14
